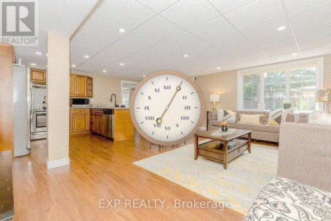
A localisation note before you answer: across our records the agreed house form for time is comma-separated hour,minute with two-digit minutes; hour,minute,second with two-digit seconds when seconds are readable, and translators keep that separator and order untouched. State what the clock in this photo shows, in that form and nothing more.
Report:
7,05
